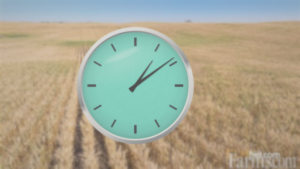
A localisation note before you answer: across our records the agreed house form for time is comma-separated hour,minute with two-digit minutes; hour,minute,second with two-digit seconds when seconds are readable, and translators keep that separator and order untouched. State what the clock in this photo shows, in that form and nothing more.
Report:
1,09
